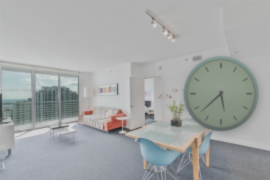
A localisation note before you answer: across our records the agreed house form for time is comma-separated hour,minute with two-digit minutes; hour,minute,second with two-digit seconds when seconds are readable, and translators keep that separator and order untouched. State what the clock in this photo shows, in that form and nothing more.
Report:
5,38
